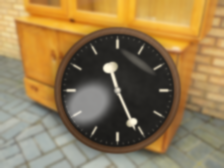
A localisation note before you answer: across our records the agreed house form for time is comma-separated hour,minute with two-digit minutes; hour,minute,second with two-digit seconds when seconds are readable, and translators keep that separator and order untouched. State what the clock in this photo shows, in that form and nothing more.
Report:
11,26
